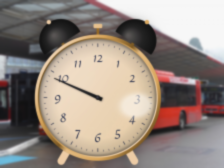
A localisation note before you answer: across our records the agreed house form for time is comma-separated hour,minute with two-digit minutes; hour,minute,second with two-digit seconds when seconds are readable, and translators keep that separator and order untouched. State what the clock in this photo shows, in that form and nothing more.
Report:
9,49
